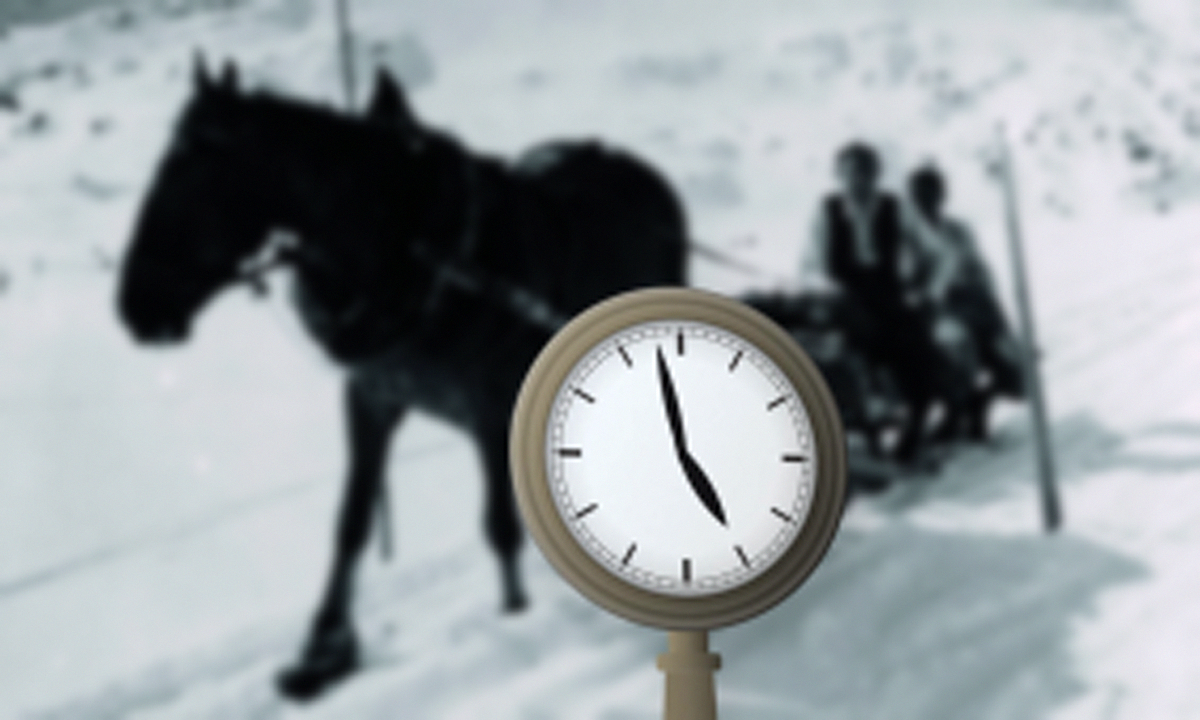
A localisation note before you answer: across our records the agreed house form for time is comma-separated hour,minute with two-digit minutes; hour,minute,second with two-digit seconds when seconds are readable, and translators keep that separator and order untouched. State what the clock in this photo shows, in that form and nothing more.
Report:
4,58
